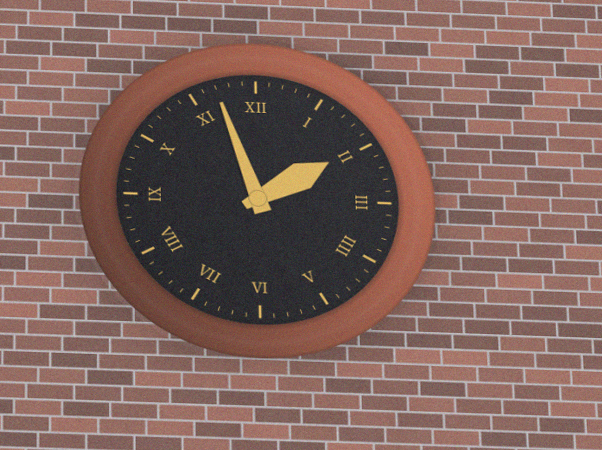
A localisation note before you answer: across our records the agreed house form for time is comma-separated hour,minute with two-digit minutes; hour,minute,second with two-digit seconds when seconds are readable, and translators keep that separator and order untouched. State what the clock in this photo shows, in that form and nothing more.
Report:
1,57
